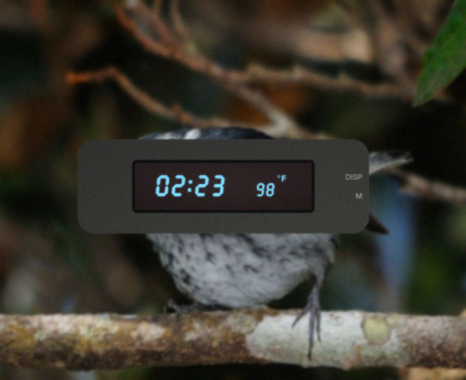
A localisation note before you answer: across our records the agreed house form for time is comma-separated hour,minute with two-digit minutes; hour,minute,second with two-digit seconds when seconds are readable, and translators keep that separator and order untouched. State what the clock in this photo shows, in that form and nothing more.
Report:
2,23
